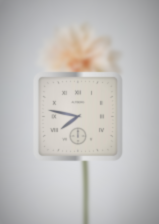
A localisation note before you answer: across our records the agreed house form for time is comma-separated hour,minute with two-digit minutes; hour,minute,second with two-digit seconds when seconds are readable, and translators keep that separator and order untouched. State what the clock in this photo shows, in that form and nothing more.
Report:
7,47
